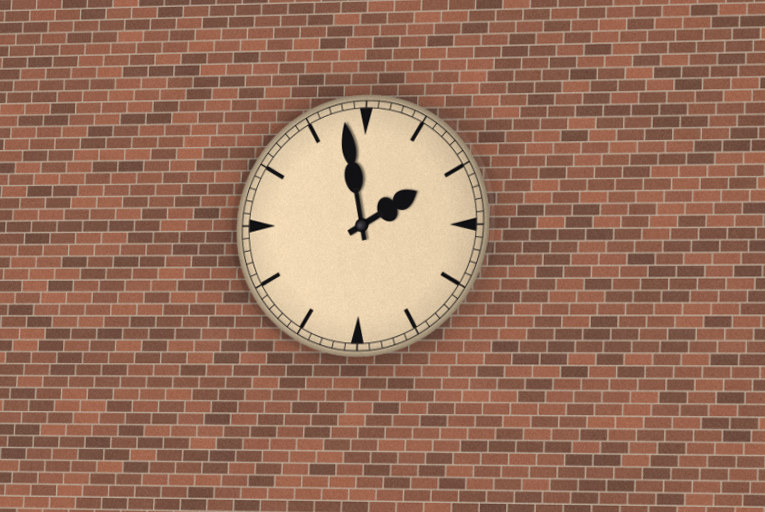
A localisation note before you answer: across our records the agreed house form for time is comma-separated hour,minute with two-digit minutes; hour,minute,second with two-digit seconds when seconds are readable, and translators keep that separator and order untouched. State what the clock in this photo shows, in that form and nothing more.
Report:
1,58
